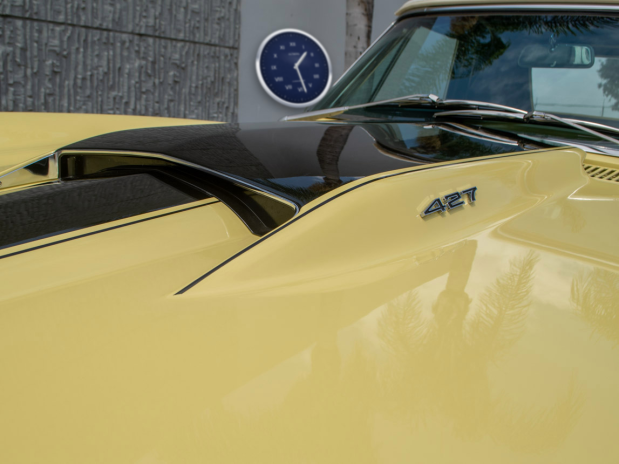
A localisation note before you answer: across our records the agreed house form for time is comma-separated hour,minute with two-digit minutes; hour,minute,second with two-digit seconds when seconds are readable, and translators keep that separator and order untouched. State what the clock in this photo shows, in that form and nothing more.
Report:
1,28
